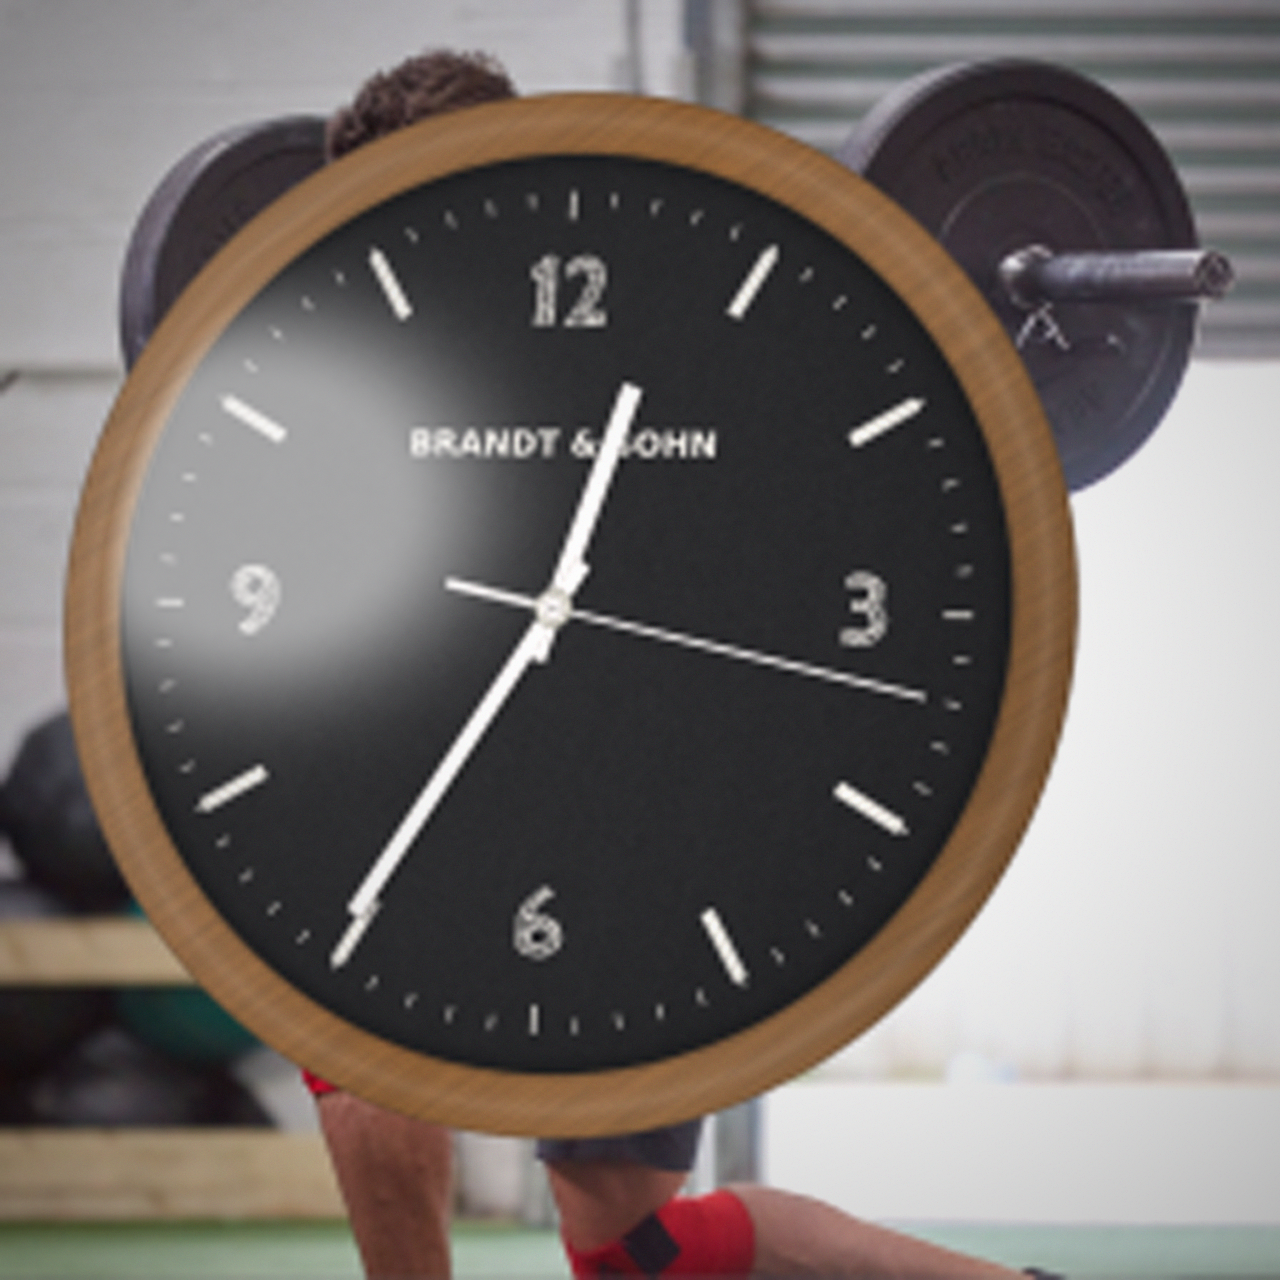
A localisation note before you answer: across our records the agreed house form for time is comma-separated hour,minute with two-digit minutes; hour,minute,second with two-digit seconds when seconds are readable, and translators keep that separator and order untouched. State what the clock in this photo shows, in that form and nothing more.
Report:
12,35,17
